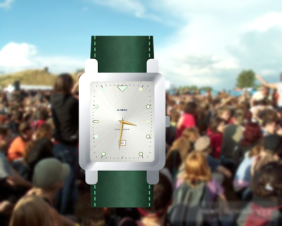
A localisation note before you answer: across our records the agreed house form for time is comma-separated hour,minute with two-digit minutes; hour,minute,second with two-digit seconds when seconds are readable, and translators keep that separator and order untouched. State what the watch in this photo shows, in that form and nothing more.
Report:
3,31
